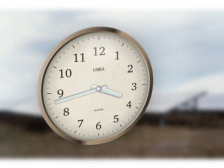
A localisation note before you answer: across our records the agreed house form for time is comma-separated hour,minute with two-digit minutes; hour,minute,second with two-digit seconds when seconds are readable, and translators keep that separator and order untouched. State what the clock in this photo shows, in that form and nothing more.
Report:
3,43
